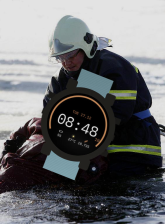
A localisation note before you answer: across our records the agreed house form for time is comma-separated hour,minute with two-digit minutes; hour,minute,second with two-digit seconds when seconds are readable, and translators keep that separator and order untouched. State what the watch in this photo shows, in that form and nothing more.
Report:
8,48
